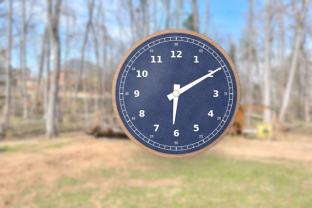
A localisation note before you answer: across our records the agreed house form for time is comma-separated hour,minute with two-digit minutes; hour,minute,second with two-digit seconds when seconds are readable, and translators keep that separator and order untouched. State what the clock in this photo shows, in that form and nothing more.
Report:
6,10
